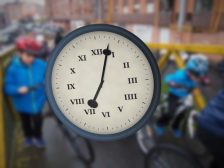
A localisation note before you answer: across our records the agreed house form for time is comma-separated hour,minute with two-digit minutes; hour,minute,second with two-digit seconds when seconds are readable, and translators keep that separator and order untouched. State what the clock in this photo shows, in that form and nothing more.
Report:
7,03
